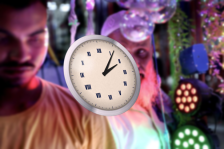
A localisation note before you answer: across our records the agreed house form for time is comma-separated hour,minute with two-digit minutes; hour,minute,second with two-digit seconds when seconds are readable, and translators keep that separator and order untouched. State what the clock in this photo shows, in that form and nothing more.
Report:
2,06
